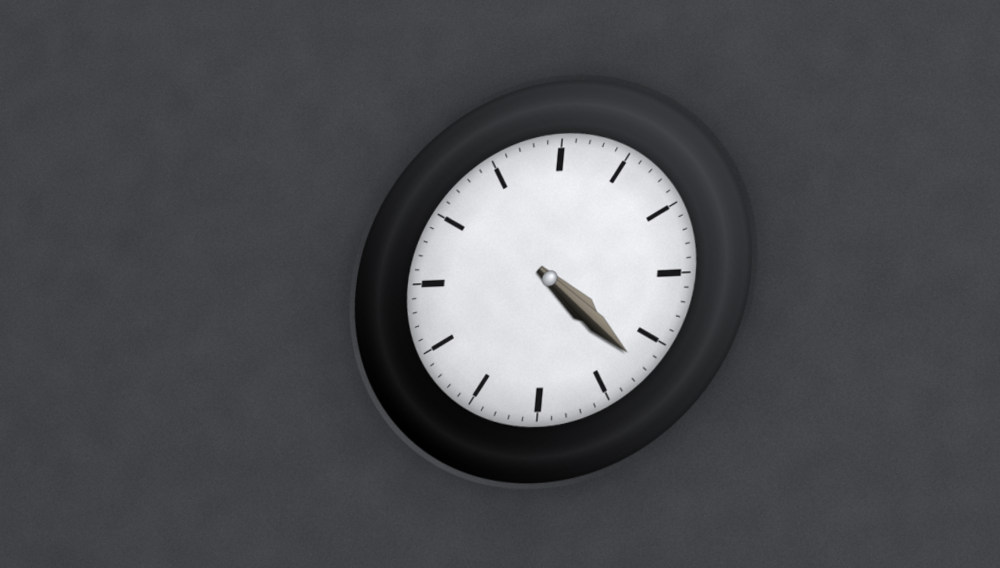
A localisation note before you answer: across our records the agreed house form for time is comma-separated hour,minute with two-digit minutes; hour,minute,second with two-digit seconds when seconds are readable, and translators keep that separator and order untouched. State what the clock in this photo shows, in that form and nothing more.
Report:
4,22
